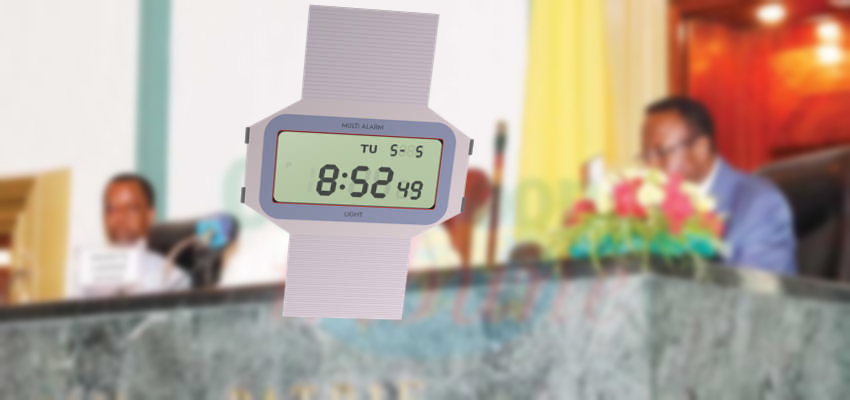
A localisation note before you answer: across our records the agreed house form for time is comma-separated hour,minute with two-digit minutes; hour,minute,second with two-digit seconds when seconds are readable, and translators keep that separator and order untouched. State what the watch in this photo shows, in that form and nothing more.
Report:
8,52,49
